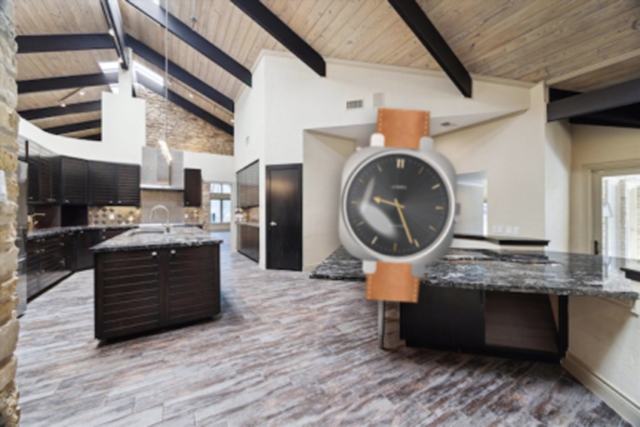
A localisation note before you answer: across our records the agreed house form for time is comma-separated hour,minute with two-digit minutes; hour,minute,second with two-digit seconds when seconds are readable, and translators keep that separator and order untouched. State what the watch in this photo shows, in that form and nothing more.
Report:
9,26
